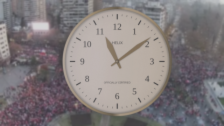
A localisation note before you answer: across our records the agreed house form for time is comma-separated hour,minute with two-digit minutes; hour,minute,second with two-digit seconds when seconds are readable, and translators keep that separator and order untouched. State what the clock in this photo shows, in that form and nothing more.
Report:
11,09
